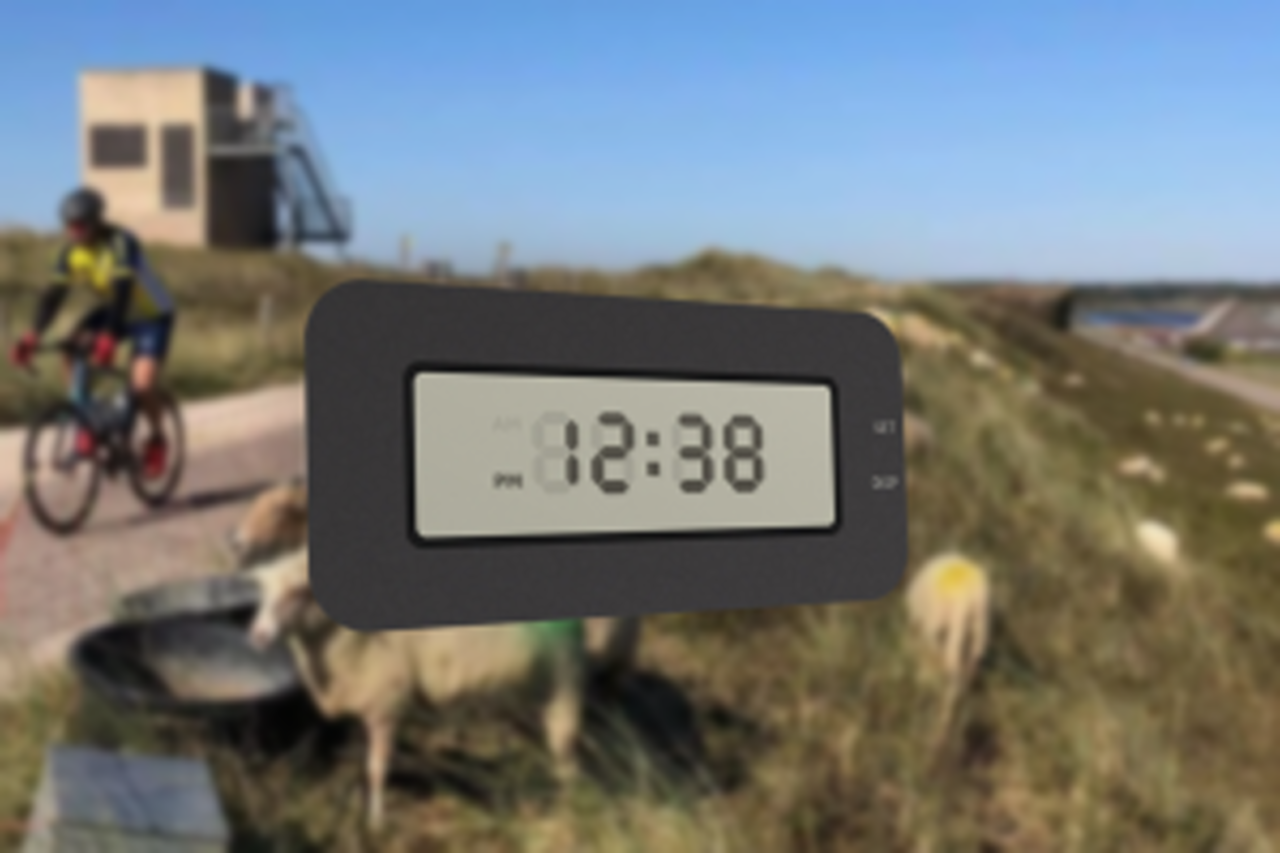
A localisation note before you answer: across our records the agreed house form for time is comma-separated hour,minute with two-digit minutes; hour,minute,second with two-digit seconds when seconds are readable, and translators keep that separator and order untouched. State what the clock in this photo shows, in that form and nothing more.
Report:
12,38
